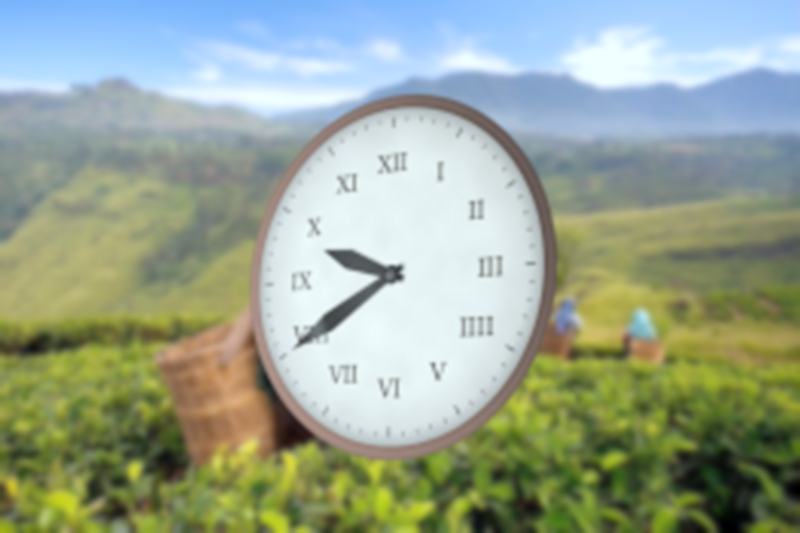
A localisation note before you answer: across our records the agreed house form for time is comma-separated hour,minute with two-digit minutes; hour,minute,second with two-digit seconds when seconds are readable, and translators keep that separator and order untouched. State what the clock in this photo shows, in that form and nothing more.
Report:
9,40
